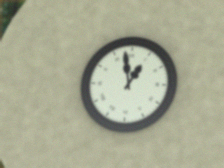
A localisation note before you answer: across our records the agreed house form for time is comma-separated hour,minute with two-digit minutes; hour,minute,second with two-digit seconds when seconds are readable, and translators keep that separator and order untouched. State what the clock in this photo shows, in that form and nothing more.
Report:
12,58
